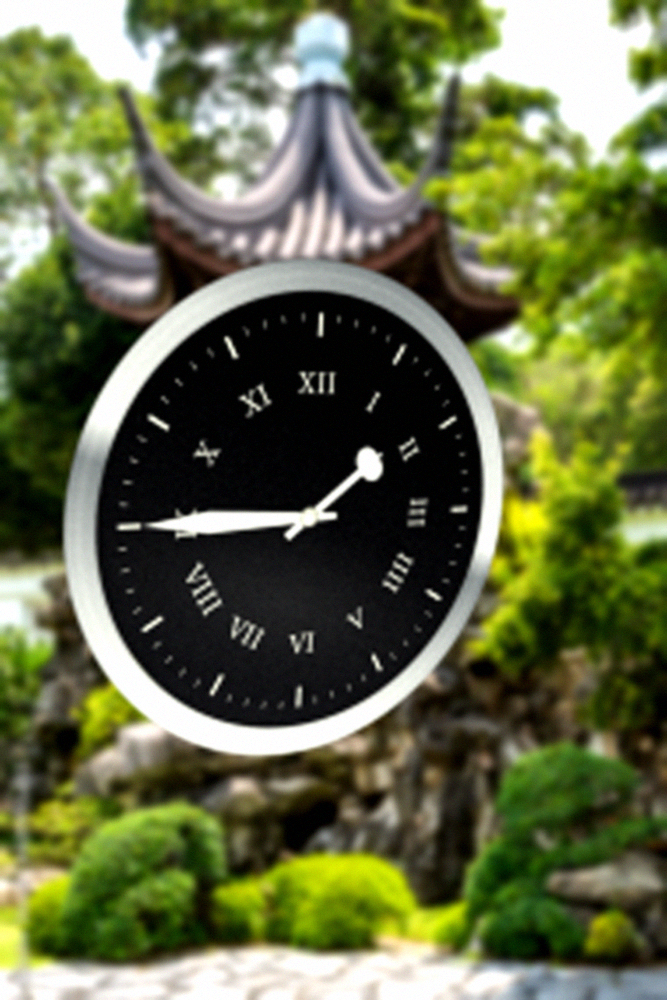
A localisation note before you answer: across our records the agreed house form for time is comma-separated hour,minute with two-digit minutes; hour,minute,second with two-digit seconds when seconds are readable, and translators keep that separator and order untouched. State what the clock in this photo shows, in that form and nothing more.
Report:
1,45
